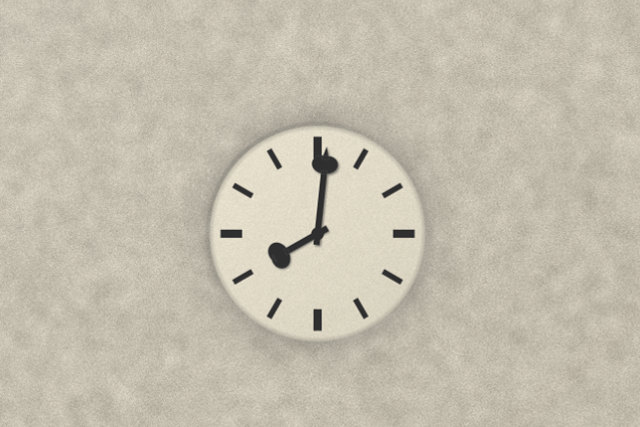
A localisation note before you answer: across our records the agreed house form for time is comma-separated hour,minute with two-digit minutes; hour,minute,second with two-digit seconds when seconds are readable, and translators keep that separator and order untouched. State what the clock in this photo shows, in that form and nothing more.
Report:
8,01
